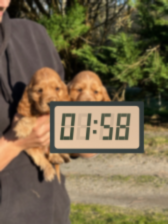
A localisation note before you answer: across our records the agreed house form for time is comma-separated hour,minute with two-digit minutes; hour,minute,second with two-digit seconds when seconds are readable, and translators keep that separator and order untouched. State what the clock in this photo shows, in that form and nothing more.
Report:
1,58
